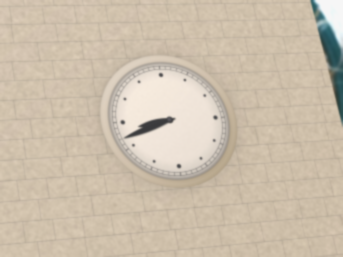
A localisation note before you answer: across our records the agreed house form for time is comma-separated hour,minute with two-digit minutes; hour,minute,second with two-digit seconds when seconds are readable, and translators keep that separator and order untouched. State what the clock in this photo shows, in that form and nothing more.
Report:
8,42
